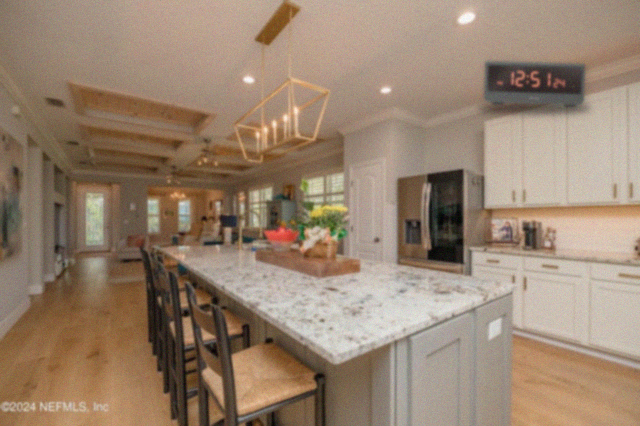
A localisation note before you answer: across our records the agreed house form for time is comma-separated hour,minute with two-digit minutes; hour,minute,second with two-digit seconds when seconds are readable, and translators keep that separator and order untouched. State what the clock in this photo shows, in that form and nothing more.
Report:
12,51
